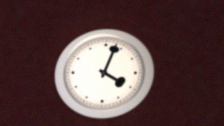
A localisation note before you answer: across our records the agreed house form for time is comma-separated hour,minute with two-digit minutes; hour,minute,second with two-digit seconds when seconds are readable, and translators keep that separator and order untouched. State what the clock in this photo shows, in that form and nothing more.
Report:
4,03
